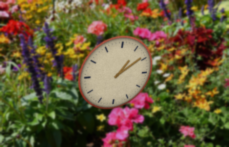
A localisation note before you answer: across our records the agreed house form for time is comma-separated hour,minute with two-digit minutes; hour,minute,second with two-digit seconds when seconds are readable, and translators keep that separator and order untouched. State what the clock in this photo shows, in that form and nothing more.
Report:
1,09
